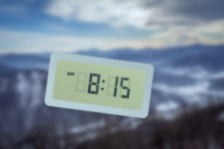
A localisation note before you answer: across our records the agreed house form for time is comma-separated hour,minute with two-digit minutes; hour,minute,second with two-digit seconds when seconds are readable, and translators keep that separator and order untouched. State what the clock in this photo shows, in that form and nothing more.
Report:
8,15
